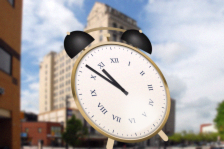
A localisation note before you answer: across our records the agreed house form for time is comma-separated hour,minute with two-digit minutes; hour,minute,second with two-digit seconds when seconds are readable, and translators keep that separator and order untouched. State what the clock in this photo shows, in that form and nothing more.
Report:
10,52
